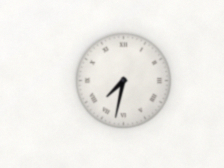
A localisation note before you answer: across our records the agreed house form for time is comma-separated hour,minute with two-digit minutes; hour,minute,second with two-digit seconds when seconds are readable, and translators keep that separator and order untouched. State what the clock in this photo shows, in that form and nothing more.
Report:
7,32
